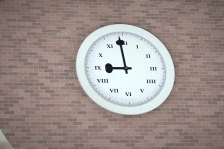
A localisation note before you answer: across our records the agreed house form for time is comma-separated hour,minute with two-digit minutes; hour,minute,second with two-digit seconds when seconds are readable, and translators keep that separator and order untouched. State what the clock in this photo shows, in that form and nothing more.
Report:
8,59
